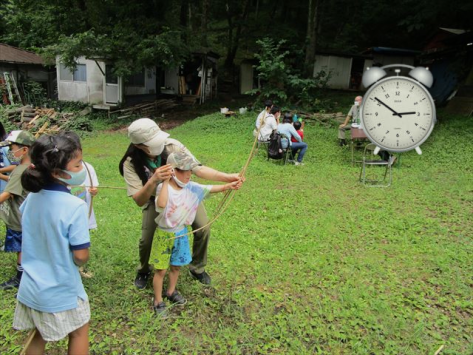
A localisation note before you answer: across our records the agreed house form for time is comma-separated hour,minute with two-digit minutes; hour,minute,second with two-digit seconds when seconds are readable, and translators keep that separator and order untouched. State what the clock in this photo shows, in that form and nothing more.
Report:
2,51
